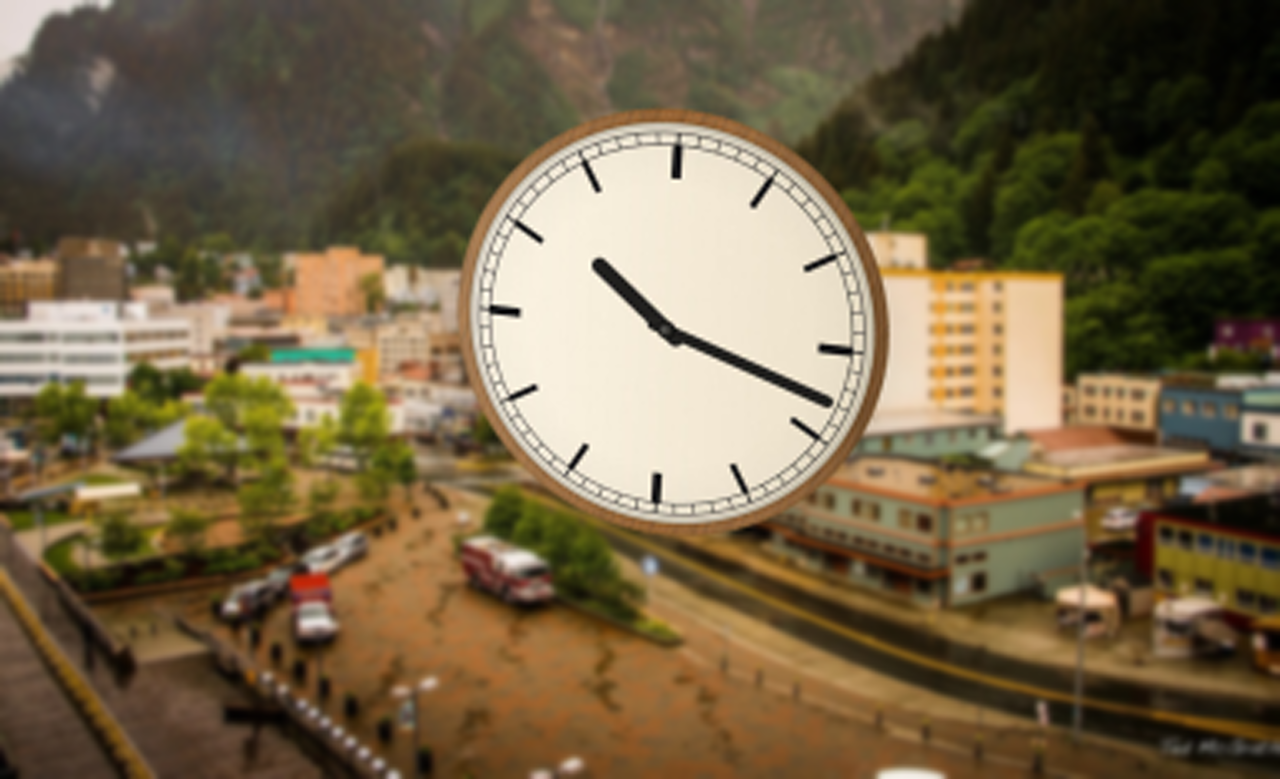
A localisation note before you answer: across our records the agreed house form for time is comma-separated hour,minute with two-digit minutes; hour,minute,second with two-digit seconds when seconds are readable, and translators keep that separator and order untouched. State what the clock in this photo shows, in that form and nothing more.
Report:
10,18
